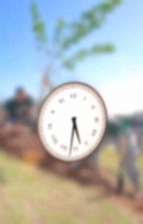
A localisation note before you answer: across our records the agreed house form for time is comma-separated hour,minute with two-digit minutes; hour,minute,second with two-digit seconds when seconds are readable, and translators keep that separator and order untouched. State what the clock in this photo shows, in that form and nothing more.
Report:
5,32
